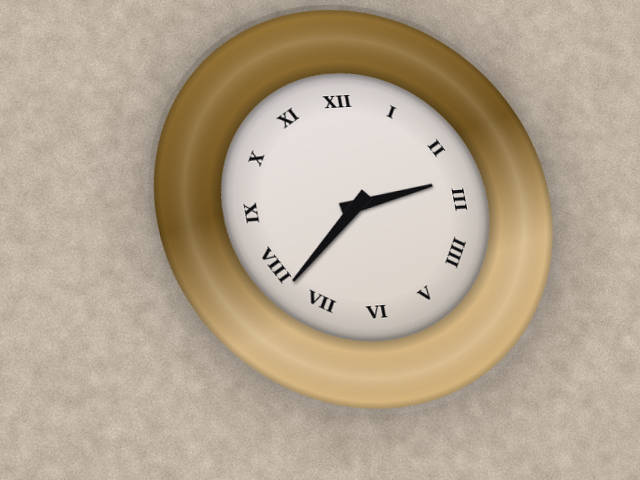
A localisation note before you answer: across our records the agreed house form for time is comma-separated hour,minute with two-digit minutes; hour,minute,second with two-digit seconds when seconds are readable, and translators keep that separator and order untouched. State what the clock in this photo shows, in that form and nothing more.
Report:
2,38
